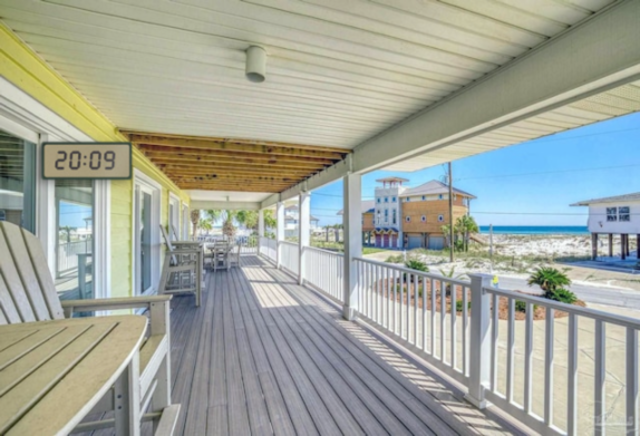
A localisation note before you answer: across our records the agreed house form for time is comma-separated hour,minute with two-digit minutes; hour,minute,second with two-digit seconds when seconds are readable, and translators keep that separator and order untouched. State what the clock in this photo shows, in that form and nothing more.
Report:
20,09
